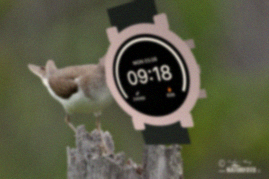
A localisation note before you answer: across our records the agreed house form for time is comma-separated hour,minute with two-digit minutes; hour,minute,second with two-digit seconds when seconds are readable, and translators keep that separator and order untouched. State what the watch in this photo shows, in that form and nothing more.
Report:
9,18
